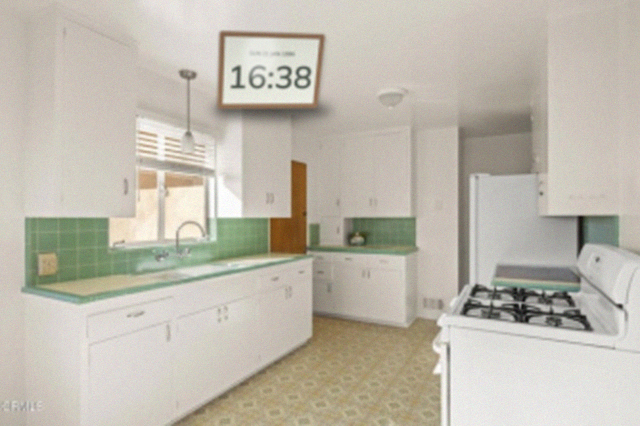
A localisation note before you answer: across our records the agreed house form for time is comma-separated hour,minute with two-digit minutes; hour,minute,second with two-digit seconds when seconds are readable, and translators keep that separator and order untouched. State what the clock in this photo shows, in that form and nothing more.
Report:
16,38
